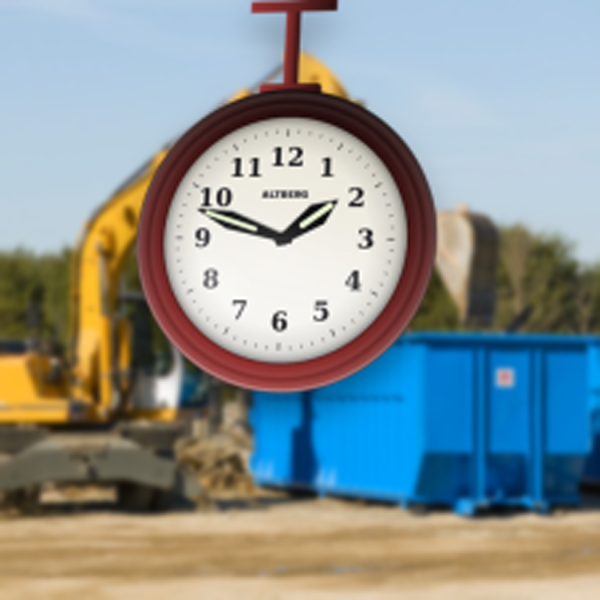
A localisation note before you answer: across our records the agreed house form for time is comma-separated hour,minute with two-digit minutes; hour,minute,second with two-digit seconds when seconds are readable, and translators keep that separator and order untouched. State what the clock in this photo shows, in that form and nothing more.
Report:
1,48
